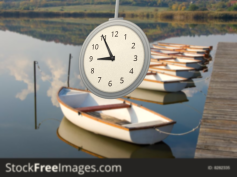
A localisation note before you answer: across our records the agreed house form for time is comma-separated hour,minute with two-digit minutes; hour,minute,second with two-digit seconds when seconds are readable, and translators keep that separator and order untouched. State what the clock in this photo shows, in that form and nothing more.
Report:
8,55
